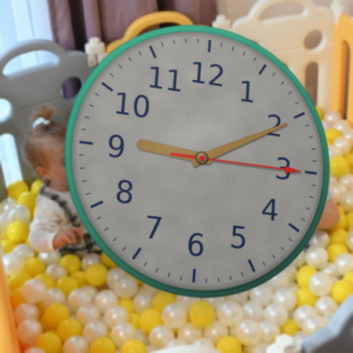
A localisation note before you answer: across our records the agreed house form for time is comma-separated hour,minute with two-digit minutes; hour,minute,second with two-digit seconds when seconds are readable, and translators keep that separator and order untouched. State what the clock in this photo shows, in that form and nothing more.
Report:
9,10,15
